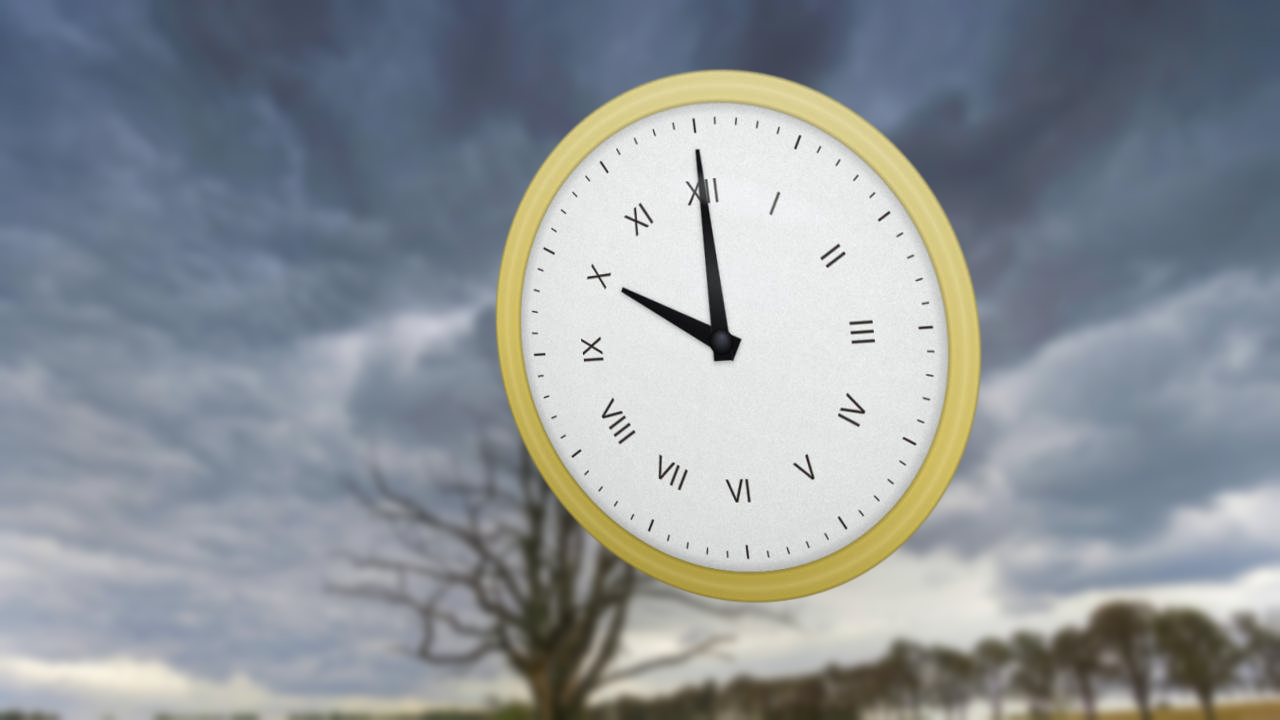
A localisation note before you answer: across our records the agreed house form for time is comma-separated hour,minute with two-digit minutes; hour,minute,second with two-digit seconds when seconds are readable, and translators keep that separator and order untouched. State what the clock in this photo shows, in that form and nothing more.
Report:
10,00
